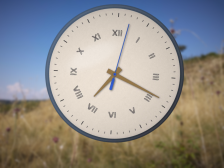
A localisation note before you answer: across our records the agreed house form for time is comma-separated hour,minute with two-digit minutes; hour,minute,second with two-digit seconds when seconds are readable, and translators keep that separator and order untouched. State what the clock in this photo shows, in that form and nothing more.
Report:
7,19,02
